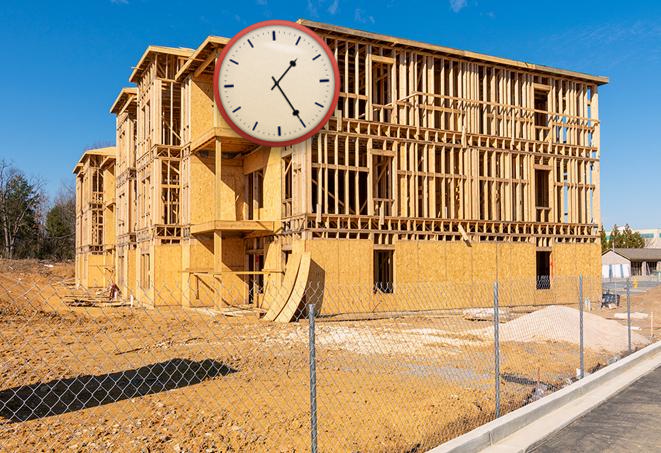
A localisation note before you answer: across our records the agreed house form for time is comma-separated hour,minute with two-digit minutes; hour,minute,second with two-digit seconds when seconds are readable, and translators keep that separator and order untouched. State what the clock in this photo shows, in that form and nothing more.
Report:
1,25
